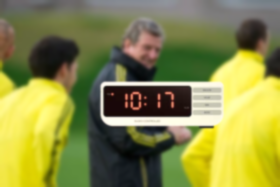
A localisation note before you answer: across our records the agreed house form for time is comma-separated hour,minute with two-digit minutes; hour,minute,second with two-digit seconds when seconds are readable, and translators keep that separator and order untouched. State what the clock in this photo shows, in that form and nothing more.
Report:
10,17
